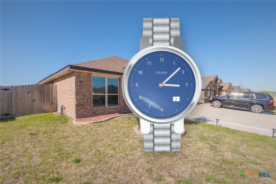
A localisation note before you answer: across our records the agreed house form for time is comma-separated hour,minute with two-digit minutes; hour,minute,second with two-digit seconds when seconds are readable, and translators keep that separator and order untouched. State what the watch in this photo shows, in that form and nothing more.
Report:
3,08
